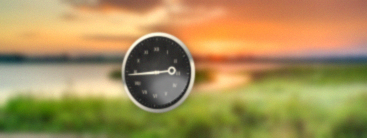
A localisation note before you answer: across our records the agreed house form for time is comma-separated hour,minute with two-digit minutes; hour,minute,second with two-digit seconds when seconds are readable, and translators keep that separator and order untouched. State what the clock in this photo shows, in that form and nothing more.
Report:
2,44
